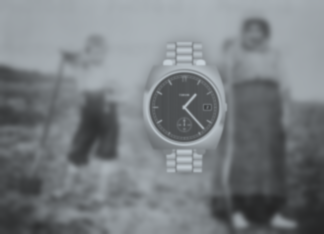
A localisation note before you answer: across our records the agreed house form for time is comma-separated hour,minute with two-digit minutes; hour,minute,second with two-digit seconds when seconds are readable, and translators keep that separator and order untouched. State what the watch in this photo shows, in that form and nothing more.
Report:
1,23
